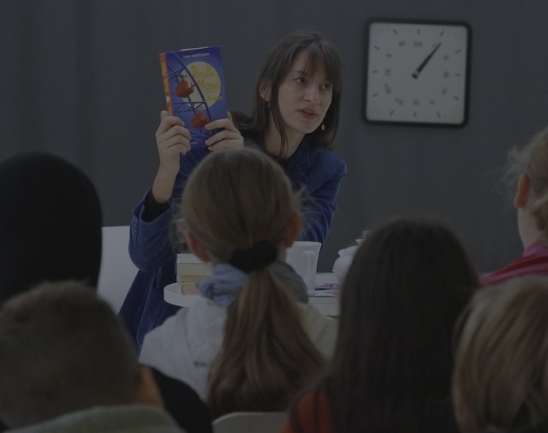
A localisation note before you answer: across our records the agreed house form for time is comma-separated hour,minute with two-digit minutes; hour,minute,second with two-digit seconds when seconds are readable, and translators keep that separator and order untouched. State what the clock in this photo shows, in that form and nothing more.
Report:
1,06
